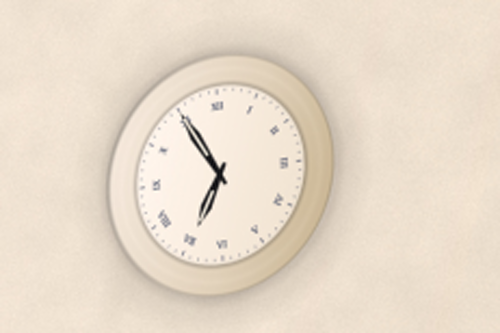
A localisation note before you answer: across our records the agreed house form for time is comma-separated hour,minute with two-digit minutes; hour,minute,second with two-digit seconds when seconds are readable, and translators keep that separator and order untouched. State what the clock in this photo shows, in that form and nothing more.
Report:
6,55
